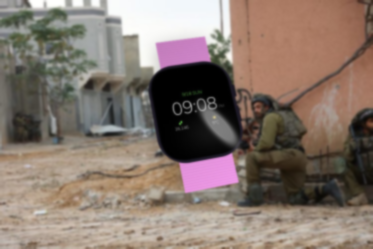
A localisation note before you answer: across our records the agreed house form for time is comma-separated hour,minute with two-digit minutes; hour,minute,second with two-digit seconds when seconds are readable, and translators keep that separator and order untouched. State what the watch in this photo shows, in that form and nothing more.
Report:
9,08
